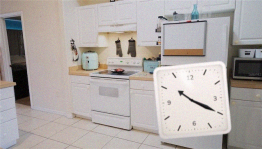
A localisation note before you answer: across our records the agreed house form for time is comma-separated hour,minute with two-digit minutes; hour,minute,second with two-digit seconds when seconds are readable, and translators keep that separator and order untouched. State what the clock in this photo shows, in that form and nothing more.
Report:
10,20
